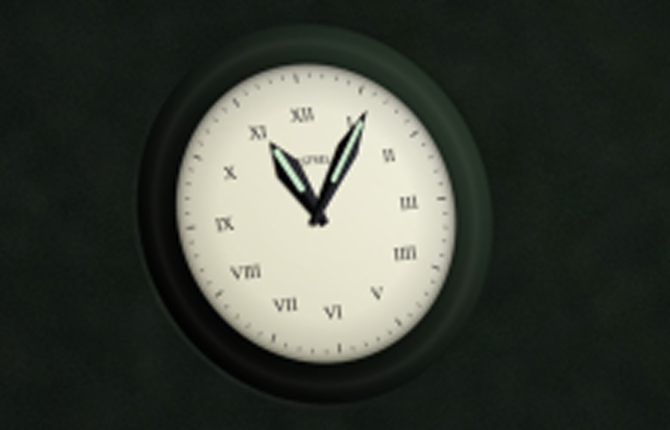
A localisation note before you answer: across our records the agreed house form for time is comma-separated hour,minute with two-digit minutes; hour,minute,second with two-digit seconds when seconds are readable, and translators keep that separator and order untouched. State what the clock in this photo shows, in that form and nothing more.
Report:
11,06
